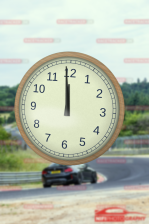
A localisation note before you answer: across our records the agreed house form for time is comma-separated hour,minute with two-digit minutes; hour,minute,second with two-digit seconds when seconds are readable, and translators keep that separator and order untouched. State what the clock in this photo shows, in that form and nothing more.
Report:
11,59
